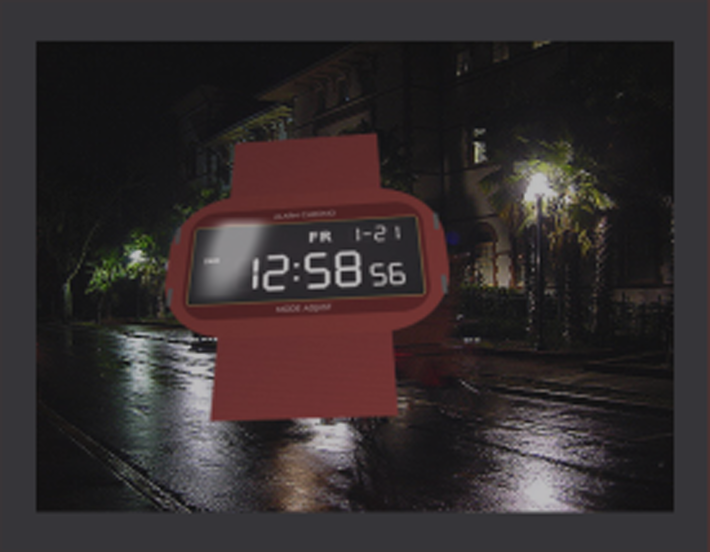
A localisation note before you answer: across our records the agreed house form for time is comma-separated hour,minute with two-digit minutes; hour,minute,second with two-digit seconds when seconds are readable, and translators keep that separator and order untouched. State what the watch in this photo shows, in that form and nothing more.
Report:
12,58,56
